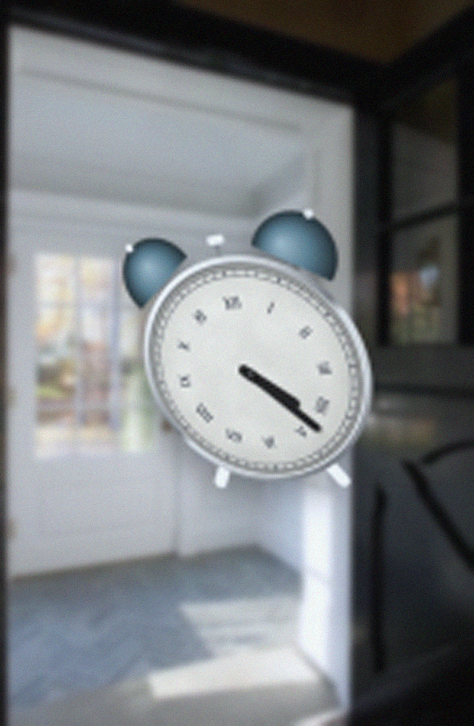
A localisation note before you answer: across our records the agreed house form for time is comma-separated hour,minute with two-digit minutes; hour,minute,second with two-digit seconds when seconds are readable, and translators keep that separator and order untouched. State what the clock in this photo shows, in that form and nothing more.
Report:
4,23
